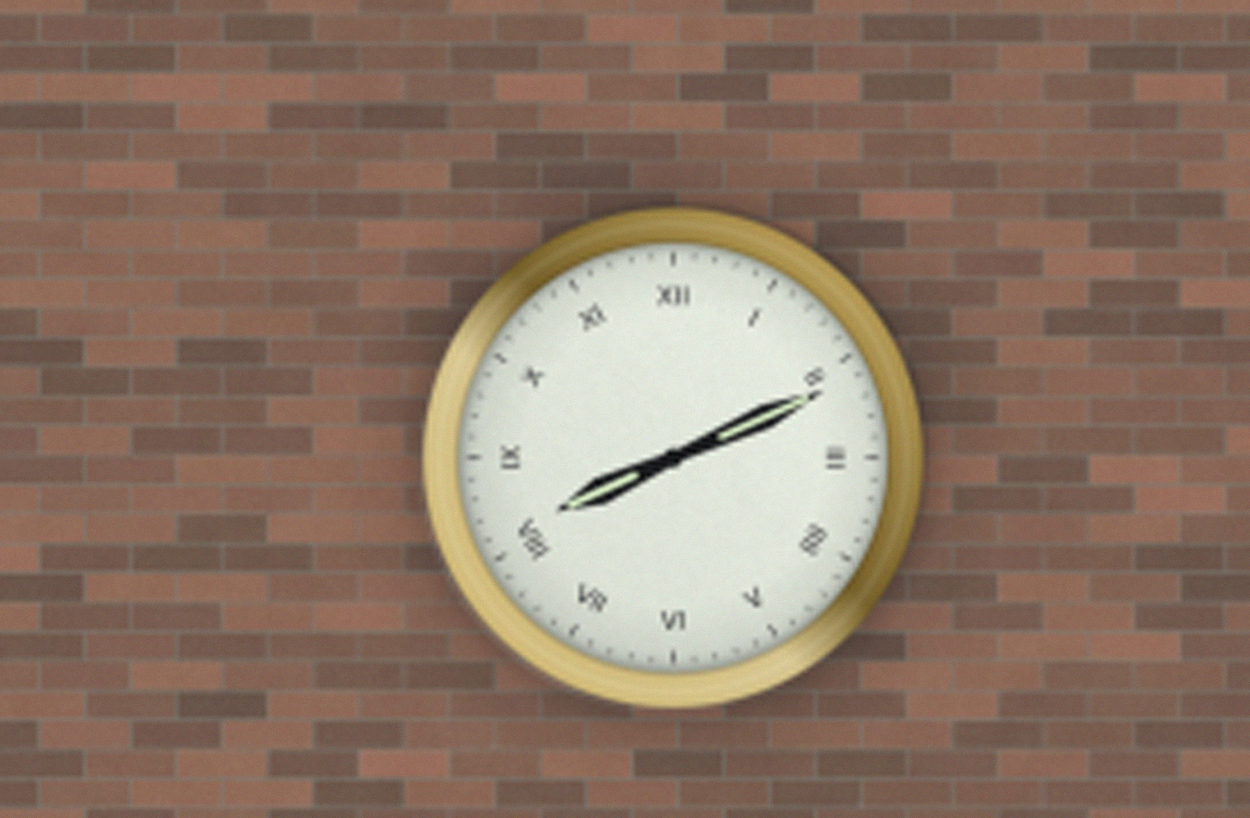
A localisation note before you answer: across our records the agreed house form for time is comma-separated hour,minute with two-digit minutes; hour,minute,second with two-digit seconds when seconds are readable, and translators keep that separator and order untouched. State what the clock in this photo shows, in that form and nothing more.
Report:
8,11
